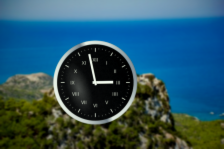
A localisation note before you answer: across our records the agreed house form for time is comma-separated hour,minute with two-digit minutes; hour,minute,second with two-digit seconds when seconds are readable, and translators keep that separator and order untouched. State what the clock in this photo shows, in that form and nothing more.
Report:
2,58
